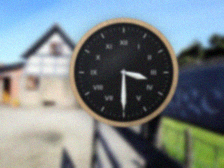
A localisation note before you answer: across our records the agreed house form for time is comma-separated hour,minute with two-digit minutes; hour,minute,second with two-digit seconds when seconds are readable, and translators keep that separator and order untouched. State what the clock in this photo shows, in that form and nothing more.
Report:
3,30
